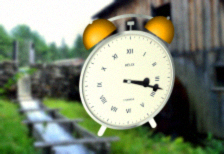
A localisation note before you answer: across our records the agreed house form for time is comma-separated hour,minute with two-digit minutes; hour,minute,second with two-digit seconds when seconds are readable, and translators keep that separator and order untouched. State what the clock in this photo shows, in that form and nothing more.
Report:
3,18
